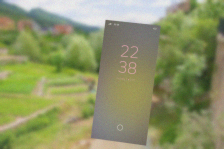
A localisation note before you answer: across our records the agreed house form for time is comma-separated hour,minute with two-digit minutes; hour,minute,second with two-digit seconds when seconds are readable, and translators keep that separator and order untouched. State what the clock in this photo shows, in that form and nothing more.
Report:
22,38
